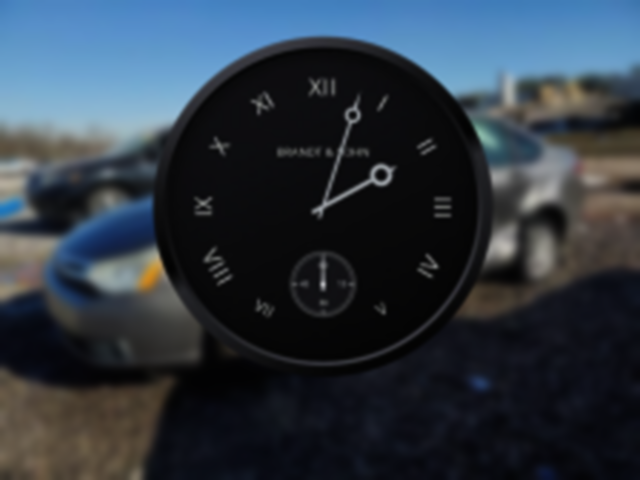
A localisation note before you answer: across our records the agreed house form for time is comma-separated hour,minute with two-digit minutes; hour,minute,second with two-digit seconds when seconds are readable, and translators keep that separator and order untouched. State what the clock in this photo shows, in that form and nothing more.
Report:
2,03
